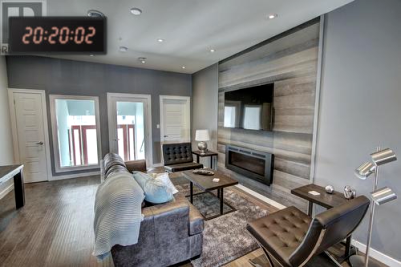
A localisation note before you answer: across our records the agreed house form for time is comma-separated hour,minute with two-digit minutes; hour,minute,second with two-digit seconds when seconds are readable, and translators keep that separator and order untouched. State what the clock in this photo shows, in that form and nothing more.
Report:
20,20,02
